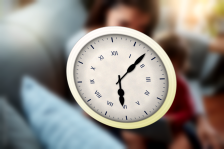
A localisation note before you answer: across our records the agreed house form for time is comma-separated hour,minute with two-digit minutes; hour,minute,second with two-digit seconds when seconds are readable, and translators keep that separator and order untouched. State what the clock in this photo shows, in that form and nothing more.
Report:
6,08
